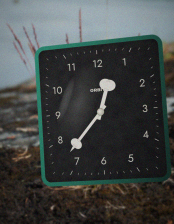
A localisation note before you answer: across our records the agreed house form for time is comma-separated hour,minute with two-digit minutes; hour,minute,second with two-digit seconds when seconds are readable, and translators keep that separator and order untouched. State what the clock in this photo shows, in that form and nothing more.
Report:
12,37
